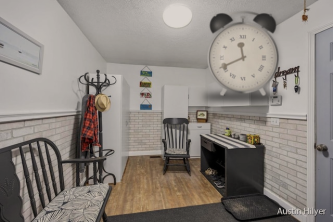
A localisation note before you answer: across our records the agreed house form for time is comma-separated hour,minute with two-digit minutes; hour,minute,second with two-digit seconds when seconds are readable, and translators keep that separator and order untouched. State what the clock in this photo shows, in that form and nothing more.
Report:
11,41
